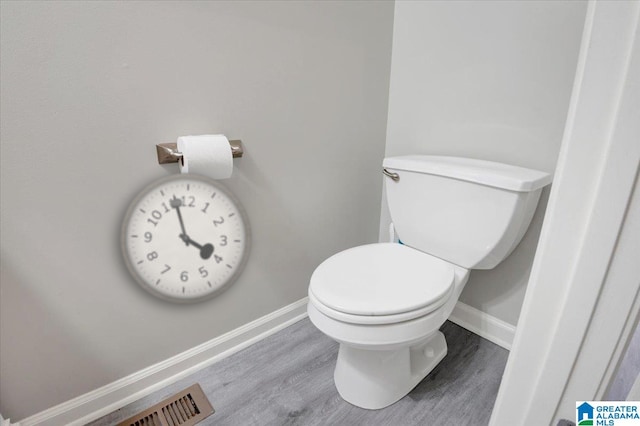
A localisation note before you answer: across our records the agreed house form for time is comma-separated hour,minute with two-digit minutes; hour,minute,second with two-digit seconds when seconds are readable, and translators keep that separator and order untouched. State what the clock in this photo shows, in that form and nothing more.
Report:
3,57
